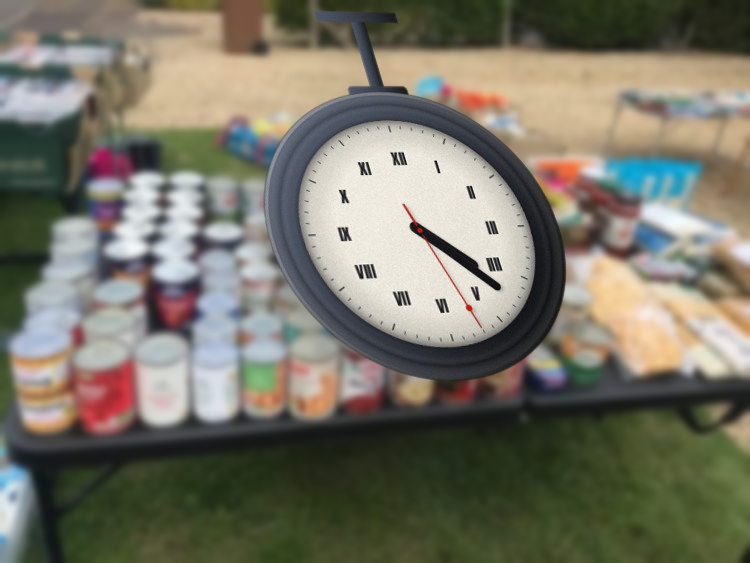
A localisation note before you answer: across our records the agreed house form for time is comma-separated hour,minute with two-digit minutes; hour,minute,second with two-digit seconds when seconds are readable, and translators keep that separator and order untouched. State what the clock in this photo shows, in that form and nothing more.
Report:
4,22,27
